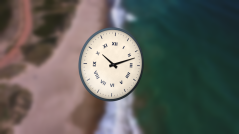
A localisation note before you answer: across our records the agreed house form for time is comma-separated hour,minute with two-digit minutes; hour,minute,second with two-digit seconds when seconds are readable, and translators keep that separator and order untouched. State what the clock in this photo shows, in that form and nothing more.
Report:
10,12
